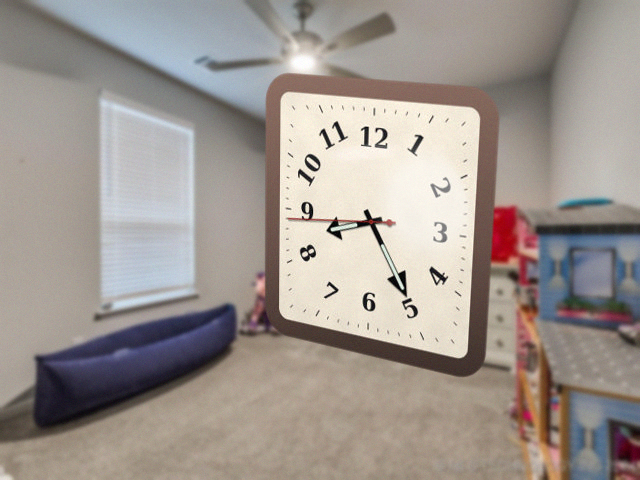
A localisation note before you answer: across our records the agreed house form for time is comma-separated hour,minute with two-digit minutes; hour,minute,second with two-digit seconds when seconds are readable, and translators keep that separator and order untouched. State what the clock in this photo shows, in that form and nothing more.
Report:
8,24,44
